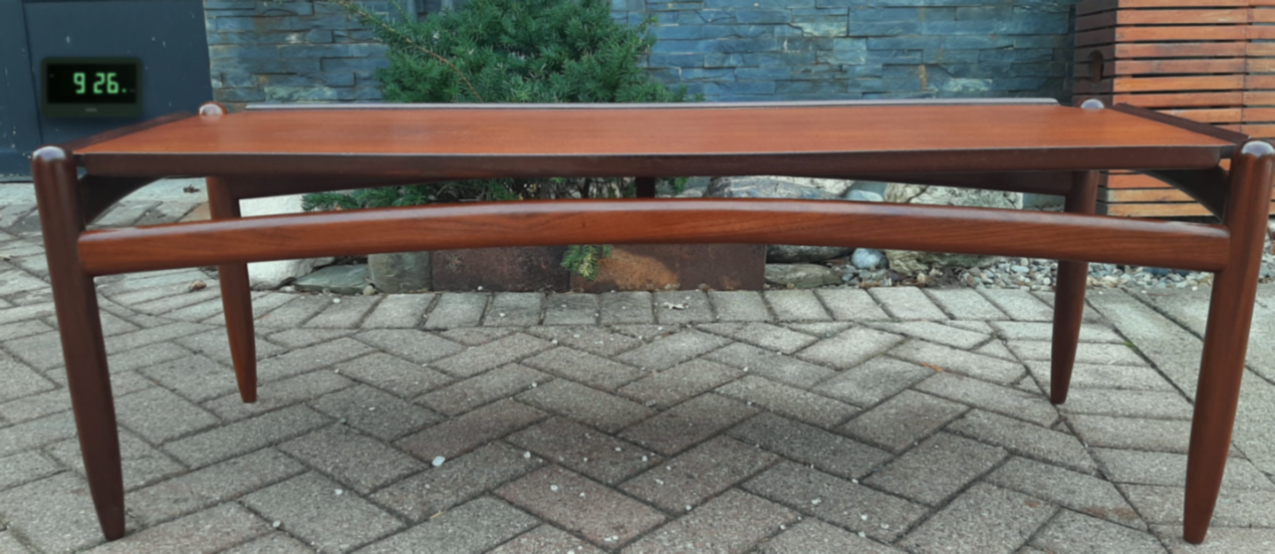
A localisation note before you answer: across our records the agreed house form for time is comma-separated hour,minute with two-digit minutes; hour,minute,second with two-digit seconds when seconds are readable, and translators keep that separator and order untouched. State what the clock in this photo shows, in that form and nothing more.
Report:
9,26
